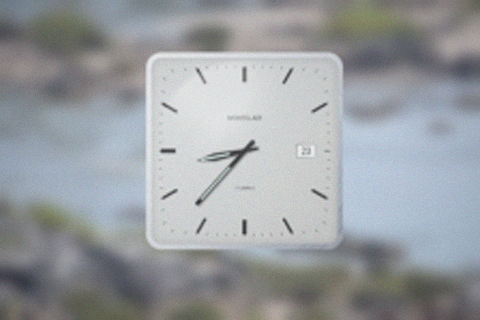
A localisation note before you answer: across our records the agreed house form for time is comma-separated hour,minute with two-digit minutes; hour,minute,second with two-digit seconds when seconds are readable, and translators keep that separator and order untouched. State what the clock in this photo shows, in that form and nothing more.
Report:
8,37
